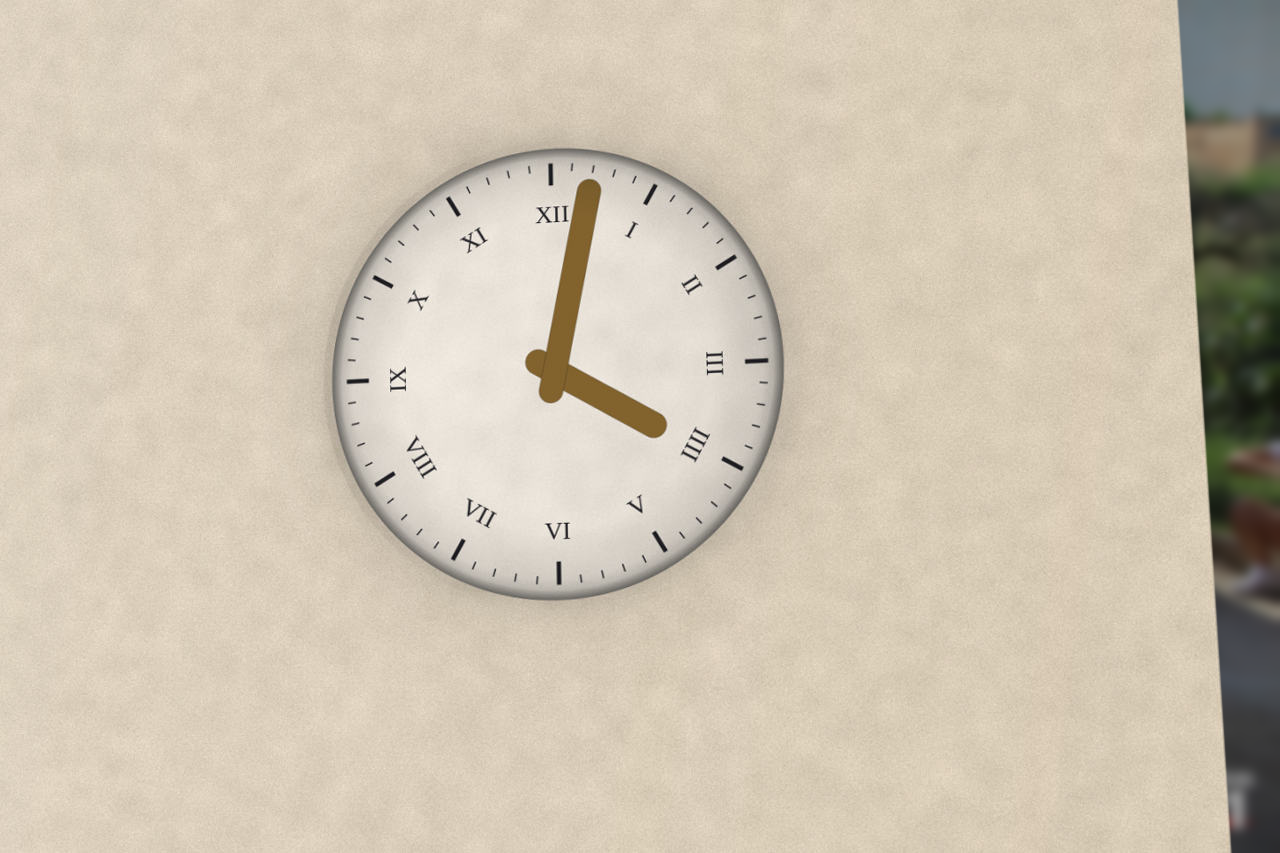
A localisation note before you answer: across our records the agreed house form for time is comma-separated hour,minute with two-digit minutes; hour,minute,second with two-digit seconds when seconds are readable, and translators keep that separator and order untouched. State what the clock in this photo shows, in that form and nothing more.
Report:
4,02
